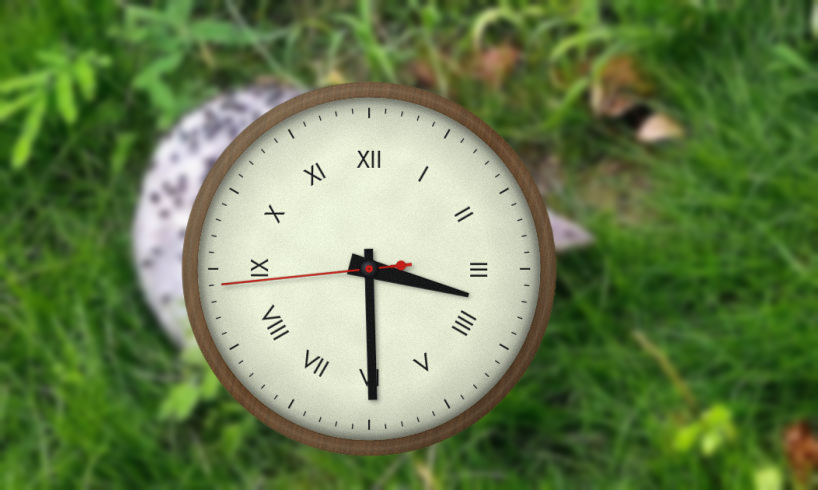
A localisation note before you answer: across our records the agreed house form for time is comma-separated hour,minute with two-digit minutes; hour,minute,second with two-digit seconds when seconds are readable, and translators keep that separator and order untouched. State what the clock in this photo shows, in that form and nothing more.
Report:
3,29,44
